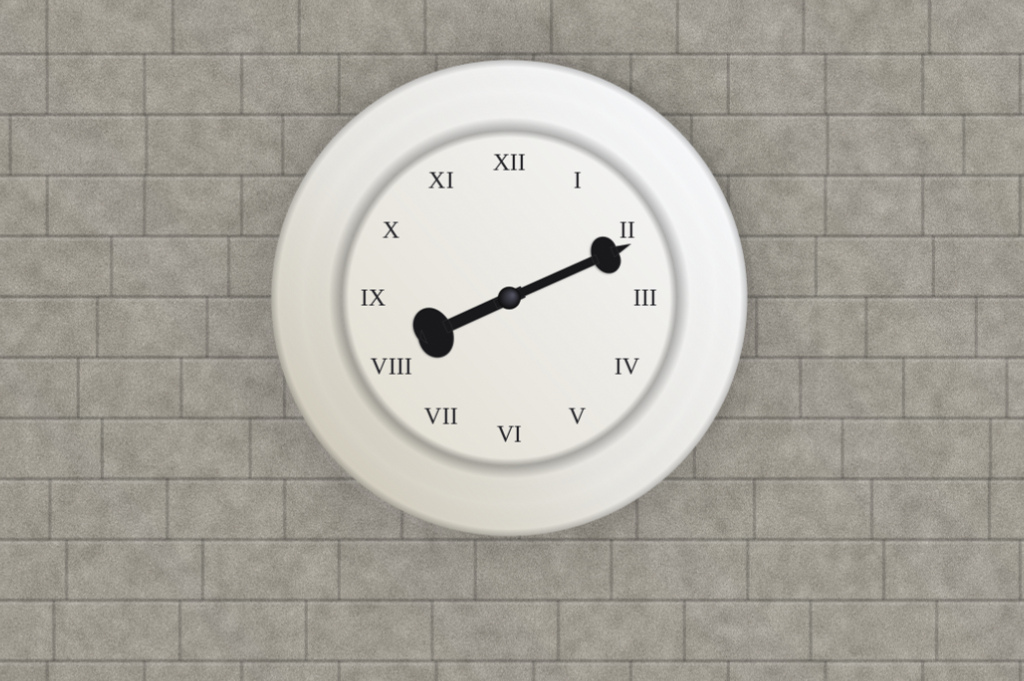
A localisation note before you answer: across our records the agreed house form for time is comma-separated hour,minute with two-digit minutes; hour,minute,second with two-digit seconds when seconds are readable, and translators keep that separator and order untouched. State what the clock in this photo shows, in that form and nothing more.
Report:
8,11
